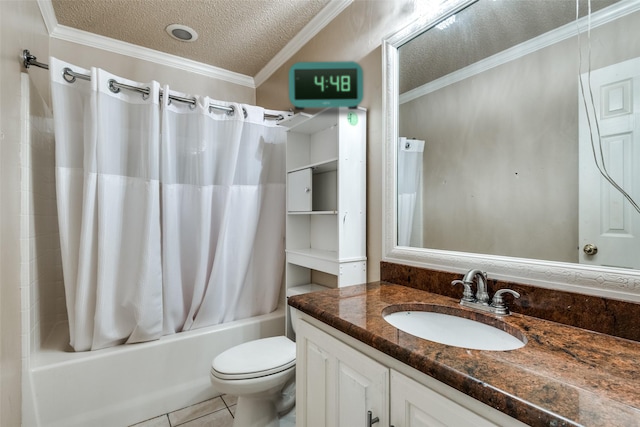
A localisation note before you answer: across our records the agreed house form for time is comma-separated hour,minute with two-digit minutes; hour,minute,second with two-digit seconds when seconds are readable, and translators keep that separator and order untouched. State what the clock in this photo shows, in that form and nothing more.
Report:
4,48
